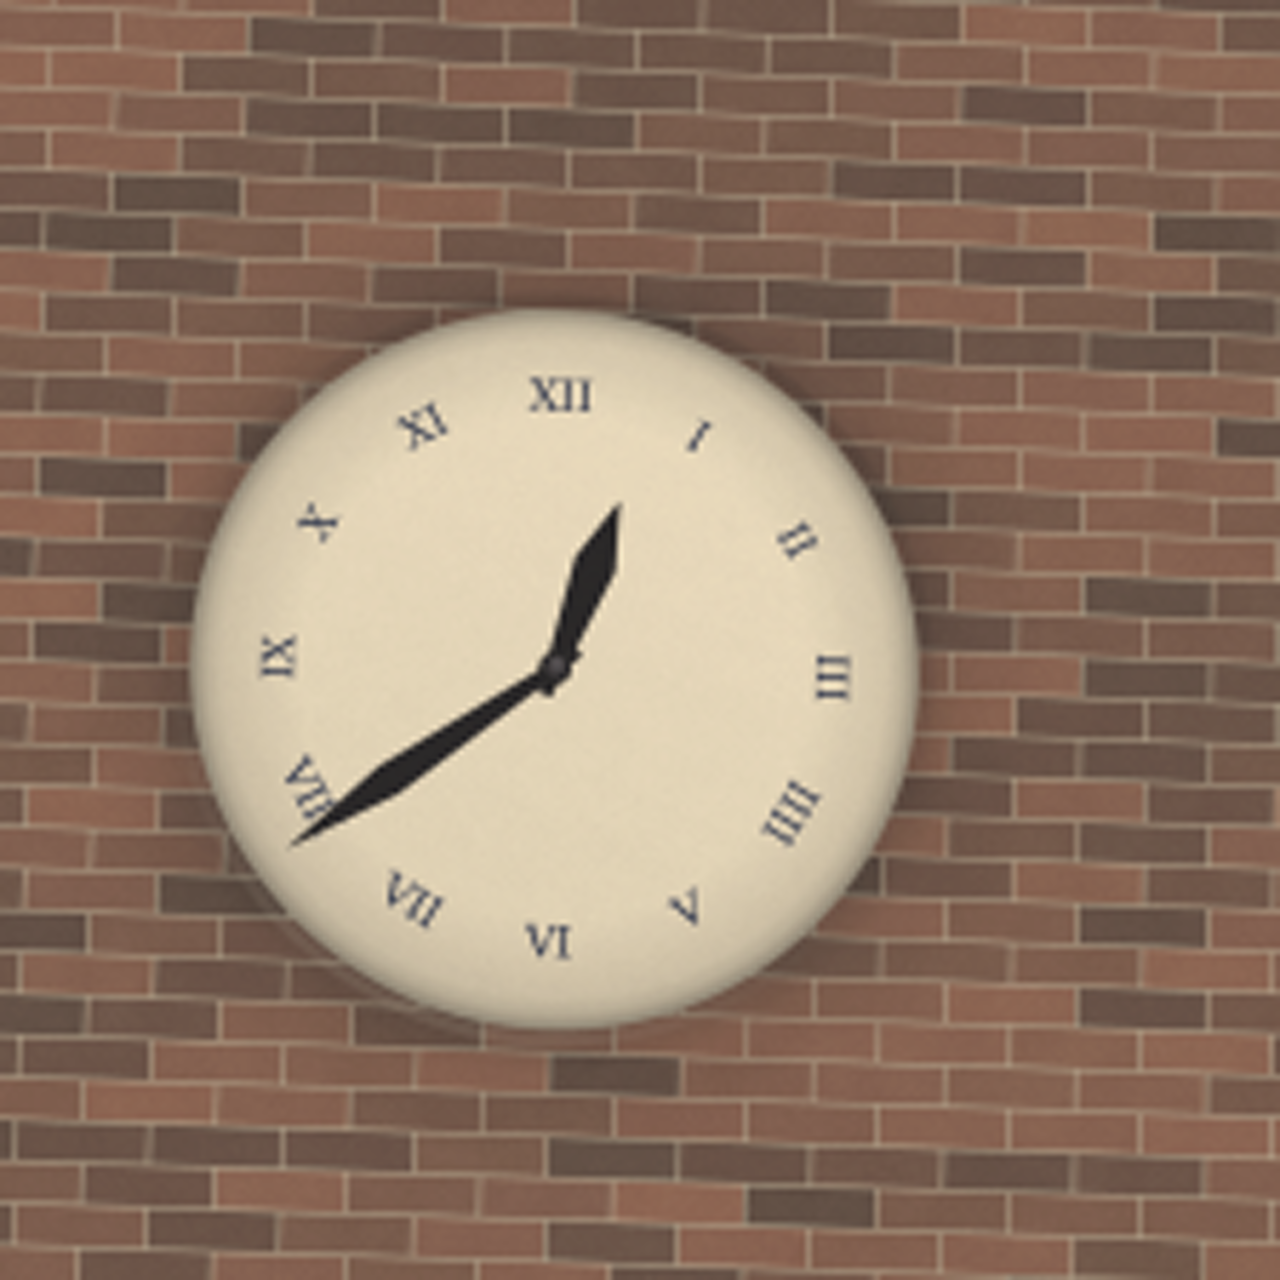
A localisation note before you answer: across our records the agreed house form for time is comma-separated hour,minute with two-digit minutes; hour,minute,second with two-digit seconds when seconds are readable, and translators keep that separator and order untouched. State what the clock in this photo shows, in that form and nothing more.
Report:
12,39
